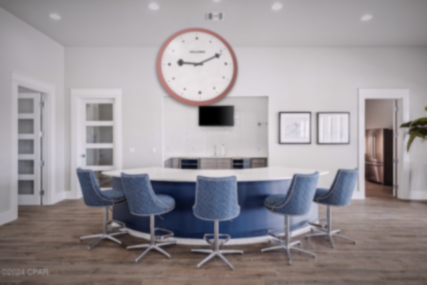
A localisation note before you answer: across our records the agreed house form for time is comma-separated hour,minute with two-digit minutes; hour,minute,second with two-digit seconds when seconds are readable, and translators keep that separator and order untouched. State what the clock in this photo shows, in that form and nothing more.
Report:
9,11
